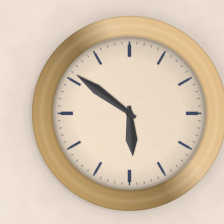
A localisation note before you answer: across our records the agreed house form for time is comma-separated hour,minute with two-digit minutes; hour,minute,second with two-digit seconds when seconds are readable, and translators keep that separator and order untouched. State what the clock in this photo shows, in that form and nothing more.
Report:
5,51
